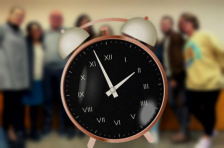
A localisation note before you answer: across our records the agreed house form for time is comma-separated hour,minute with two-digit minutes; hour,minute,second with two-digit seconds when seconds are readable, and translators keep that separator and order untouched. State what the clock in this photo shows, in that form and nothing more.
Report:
1,57
